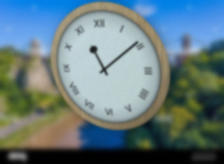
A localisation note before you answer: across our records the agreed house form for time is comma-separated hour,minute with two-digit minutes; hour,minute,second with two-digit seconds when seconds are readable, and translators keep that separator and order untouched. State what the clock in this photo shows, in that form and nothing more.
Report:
11,09
